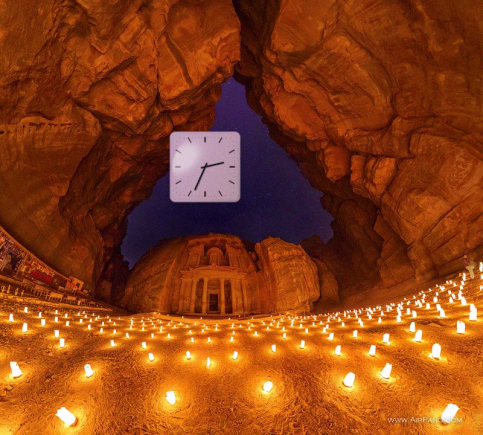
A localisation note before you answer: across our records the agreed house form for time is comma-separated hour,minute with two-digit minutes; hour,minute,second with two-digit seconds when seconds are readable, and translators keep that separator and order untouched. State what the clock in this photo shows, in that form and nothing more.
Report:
2,34
